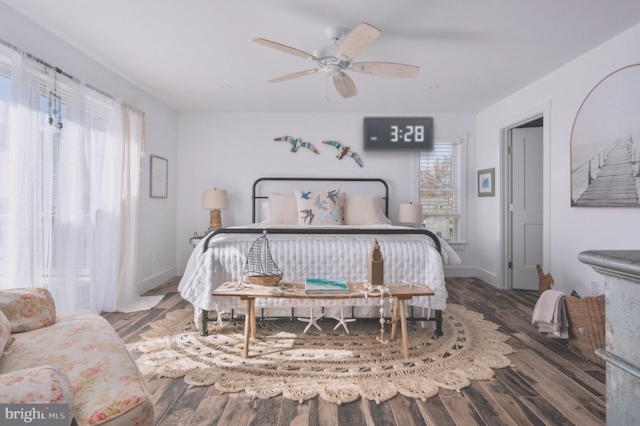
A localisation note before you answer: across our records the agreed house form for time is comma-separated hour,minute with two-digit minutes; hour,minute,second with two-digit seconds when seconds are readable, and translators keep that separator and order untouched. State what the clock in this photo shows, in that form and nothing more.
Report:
3,28
